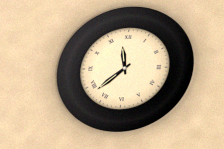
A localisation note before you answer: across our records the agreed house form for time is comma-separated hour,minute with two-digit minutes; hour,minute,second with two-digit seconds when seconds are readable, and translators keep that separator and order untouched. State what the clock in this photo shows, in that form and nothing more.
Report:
11,38
